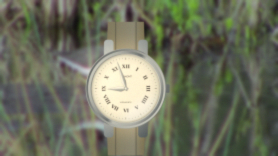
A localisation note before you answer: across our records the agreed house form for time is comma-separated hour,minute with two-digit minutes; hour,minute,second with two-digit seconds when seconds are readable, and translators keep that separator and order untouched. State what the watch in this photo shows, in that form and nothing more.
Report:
8,57
